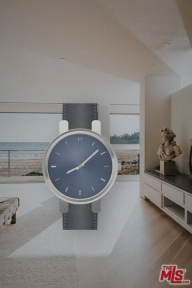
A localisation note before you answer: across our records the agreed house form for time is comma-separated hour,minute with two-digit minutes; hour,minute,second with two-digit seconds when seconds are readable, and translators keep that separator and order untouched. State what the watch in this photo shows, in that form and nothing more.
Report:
8,08
